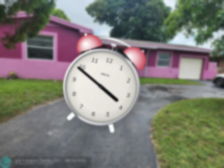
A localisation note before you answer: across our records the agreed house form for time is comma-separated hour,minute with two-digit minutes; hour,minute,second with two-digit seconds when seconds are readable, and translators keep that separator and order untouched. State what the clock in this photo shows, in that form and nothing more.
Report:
3,49
